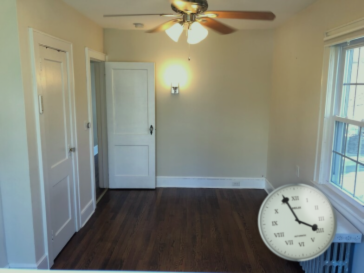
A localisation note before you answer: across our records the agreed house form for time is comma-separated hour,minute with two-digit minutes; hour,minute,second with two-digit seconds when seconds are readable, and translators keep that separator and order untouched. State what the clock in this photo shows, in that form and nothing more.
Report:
3,56
